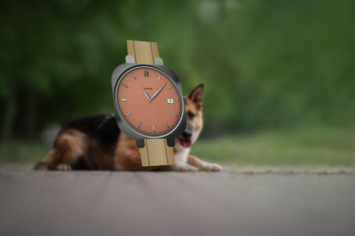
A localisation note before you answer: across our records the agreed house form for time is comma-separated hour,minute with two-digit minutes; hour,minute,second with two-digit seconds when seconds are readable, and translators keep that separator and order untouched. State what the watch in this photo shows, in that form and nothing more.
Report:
11,08
